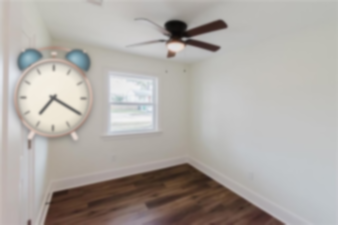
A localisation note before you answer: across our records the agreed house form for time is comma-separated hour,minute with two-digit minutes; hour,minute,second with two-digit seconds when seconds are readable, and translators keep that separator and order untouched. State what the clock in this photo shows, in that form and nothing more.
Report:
7,20
